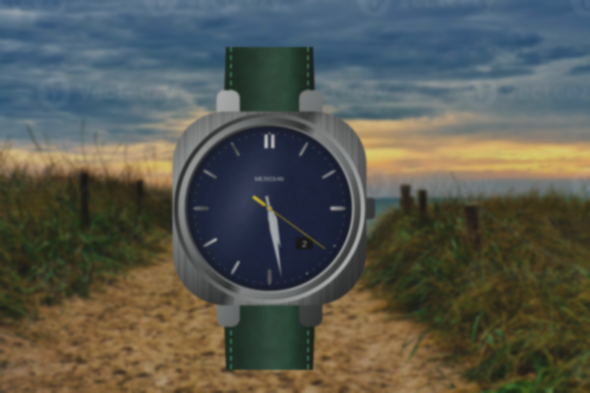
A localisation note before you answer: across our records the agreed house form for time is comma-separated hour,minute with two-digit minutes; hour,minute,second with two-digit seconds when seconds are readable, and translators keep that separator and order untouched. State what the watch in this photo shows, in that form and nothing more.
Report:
5,28,21
